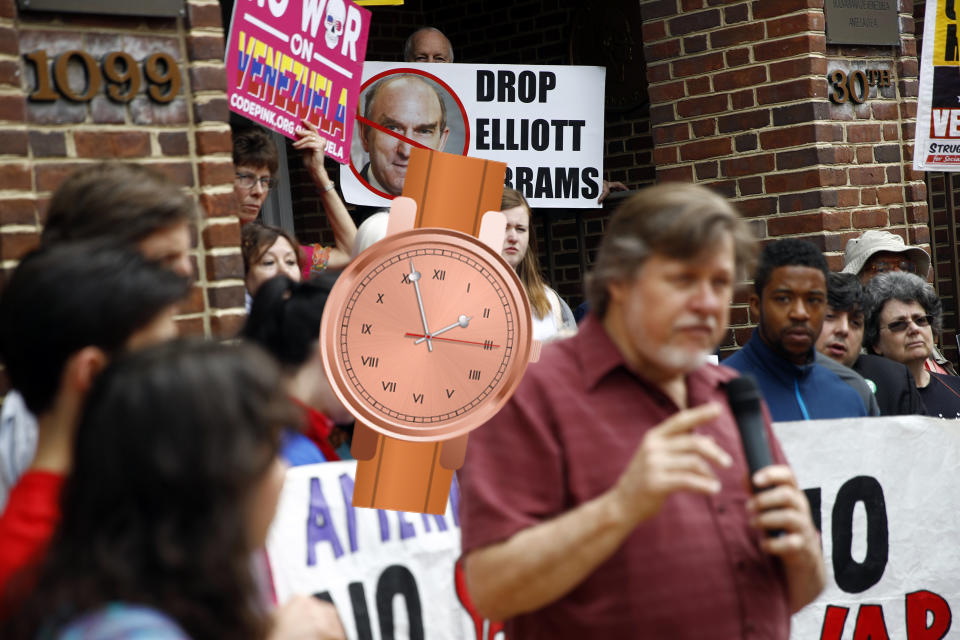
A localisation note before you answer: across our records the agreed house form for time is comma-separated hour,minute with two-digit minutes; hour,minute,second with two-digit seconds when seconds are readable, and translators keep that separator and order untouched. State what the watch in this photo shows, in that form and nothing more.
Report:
1,56,15
